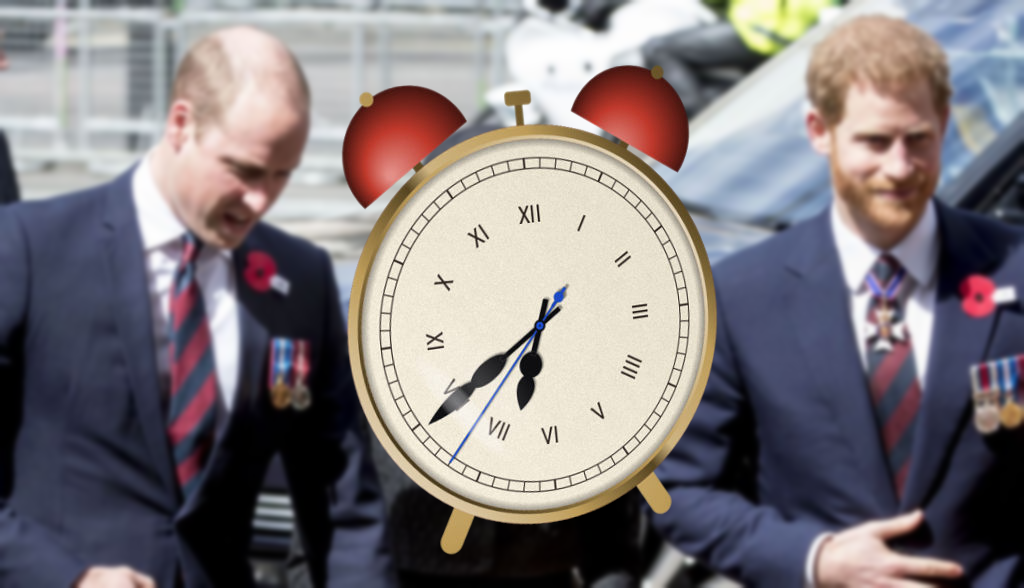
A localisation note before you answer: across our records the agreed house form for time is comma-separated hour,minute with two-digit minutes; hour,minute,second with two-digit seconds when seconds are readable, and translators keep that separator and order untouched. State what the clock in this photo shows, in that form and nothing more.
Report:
6,39,37
